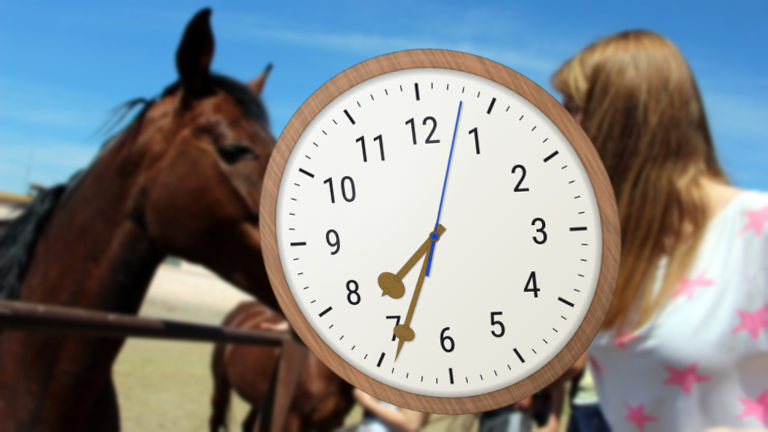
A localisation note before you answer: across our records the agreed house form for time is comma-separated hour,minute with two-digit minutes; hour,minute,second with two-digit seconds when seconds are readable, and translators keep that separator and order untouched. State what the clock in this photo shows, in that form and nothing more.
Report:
7,34,03
